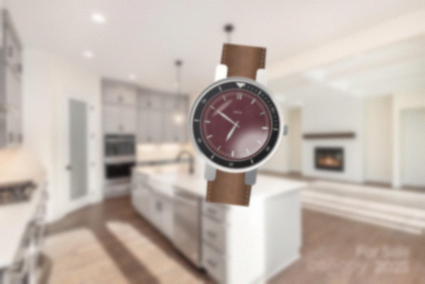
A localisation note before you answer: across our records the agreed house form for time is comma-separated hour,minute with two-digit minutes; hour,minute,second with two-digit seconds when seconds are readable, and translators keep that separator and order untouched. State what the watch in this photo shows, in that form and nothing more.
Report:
6,50
